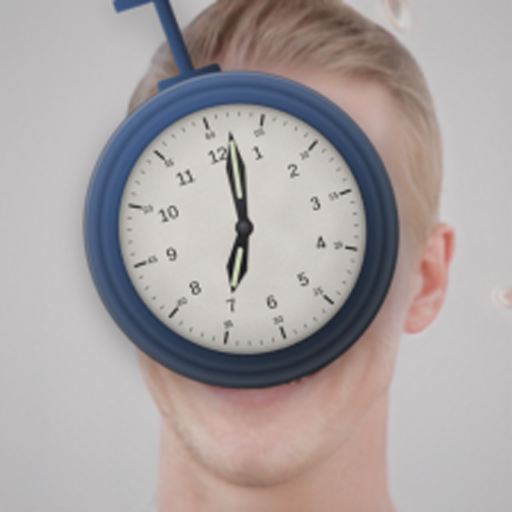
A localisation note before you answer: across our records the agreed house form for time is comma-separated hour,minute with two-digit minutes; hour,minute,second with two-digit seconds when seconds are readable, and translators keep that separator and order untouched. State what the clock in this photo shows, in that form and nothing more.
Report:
7,02
